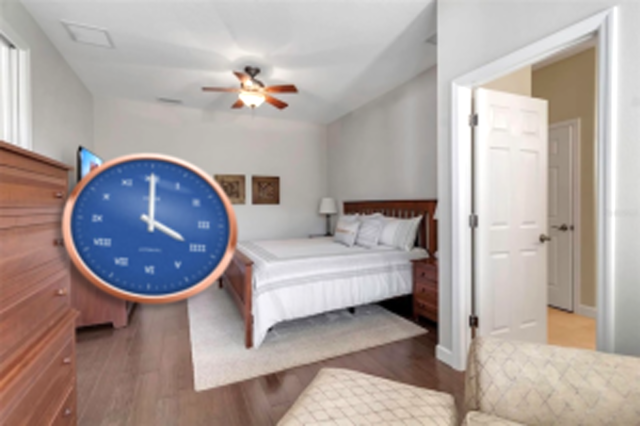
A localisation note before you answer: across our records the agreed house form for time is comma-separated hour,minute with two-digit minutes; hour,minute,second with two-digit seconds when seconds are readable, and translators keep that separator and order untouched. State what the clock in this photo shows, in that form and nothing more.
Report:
4,00
